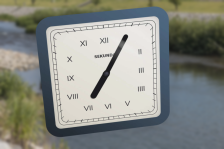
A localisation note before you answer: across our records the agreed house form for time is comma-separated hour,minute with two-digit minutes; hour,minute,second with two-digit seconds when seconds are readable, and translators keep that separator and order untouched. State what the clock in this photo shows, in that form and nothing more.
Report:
7,05
